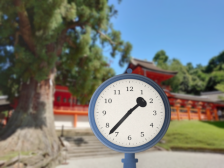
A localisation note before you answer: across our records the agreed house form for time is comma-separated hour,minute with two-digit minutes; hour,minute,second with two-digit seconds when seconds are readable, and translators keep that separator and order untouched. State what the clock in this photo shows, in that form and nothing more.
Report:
1,37
